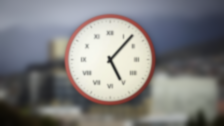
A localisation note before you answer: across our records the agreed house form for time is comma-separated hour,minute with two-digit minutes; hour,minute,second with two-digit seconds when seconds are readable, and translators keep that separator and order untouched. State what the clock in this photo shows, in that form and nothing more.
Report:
5,07
